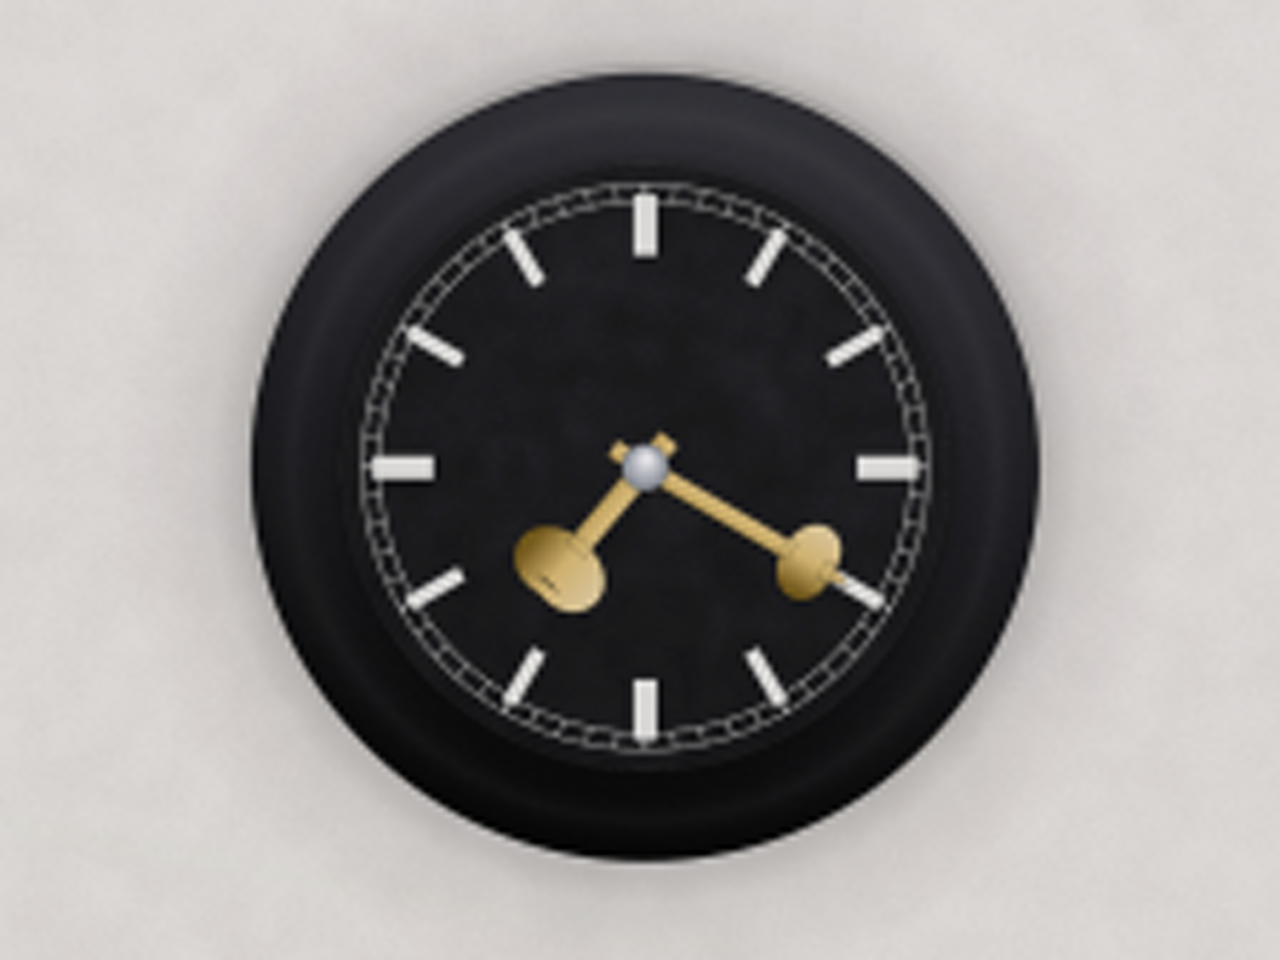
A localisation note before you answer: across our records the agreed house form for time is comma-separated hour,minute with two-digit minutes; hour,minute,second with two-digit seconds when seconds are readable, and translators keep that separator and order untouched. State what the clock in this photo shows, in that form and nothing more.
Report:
7,20
